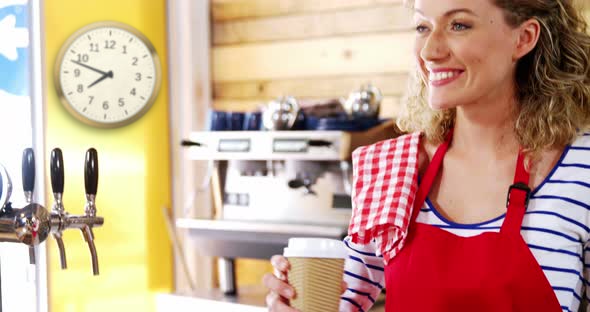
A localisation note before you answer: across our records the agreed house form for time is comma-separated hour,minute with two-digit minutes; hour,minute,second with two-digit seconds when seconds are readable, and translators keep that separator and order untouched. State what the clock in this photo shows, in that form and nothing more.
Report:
7,48
